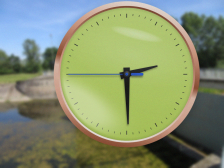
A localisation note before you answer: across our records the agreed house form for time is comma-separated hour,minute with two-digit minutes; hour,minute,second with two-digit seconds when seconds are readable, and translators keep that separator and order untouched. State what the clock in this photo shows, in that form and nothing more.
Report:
2,29,45
